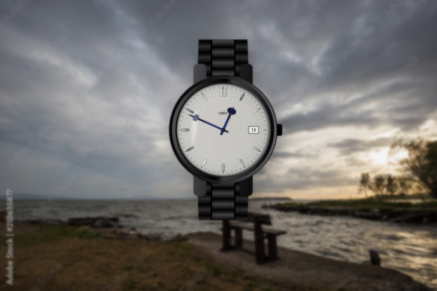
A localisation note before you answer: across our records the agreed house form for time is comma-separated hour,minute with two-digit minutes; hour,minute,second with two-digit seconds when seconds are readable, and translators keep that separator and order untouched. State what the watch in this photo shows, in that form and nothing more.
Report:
12,49
